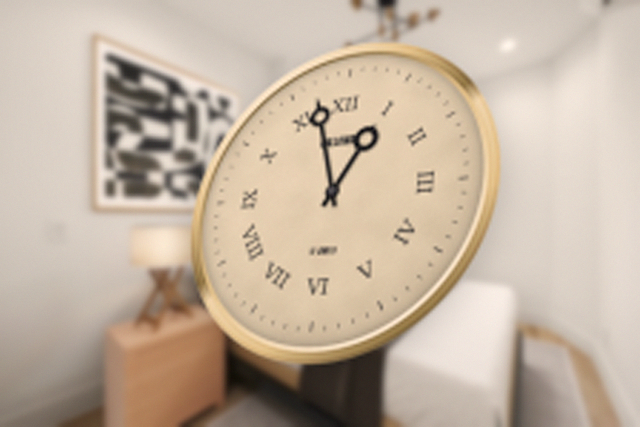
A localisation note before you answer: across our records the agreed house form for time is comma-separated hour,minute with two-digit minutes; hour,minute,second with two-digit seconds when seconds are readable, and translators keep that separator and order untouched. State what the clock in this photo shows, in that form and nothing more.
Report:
12,57
